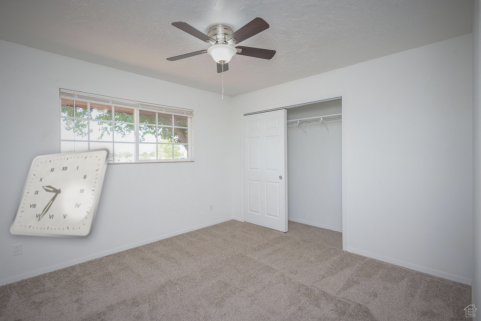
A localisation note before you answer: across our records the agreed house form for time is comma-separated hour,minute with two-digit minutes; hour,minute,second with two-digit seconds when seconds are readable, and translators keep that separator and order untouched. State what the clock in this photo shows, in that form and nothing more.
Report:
9,34
